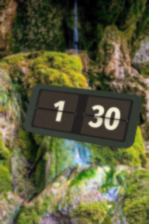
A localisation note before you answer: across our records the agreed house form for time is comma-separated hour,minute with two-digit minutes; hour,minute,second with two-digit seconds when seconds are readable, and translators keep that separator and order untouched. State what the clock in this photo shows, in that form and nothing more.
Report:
1,30
